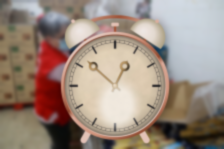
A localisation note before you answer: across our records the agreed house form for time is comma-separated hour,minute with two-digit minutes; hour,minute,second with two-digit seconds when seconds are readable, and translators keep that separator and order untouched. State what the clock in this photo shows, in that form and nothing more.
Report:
12,52
